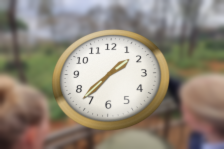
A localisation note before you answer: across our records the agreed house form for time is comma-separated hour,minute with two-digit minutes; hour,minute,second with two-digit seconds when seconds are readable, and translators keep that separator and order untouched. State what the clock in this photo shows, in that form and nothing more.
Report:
1,37
